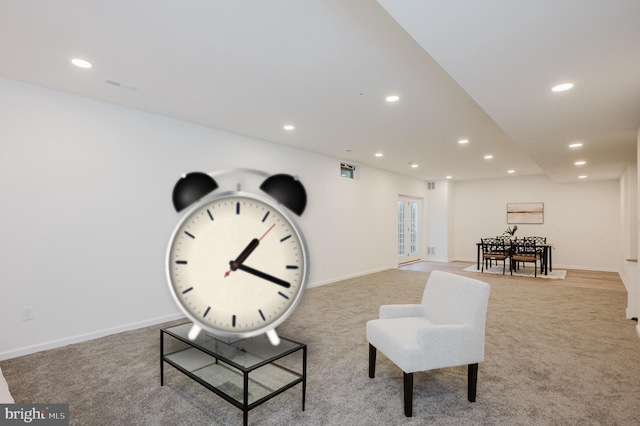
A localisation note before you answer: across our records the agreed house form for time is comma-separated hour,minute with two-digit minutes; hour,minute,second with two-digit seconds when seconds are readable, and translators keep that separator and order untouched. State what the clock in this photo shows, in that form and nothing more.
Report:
1,18,07
